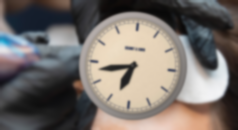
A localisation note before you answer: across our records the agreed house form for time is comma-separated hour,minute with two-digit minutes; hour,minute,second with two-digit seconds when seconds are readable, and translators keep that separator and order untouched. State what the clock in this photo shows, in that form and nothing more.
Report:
6,43
